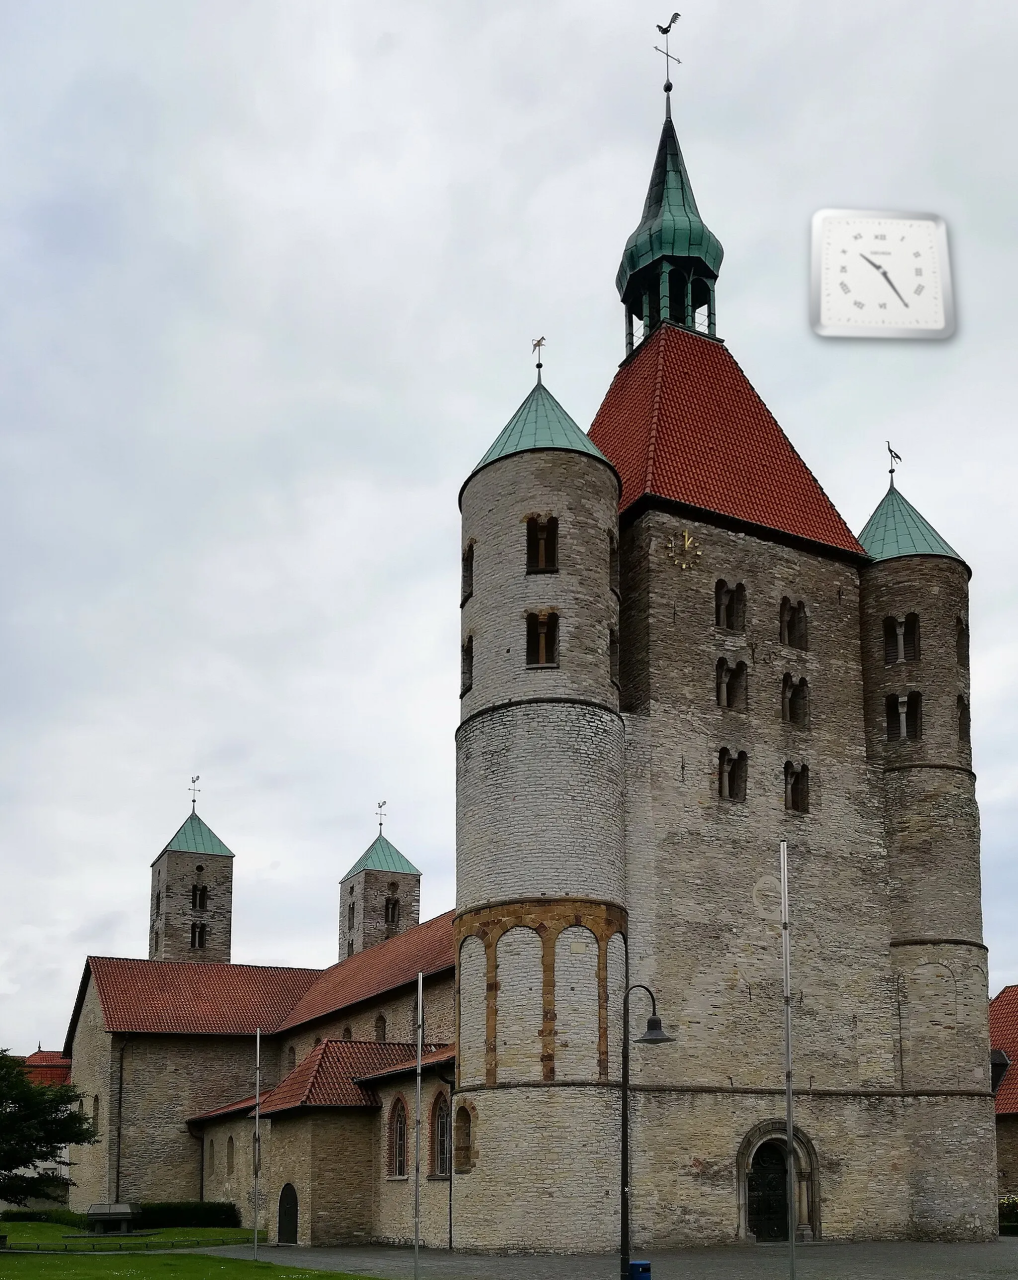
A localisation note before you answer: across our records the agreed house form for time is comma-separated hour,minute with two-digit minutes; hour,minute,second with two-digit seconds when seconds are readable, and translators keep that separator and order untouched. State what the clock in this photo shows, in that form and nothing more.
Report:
10,25
